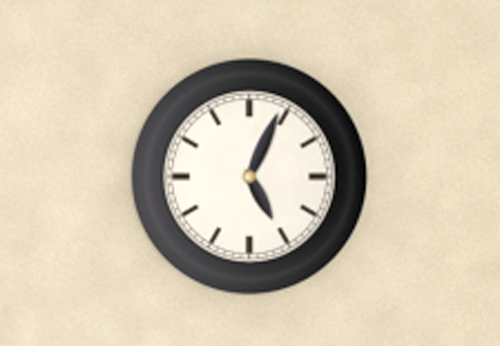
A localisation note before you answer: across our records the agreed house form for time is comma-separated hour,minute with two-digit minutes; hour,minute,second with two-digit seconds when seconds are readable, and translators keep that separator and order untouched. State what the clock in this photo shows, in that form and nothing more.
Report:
5,04
